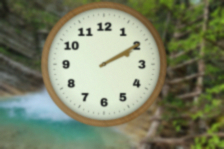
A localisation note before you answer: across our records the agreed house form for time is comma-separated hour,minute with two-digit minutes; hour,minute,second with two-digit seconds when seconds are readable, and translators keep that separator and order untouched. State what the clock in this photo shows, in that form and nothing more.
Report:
2,10
